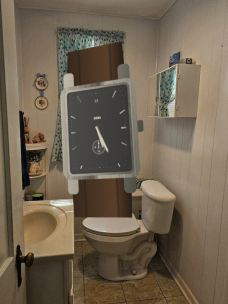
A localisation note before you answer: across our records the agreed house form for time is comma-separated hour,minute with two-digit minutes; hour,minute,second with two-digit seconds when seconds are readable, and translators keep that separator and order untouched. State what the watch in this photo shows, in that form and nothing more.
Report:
5,26
